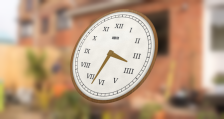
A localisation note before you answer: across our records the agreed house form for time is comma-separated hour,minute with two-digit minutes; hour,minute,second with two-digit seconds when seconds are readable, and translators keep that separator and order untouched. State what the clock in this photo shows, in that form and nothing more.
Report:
3,33
